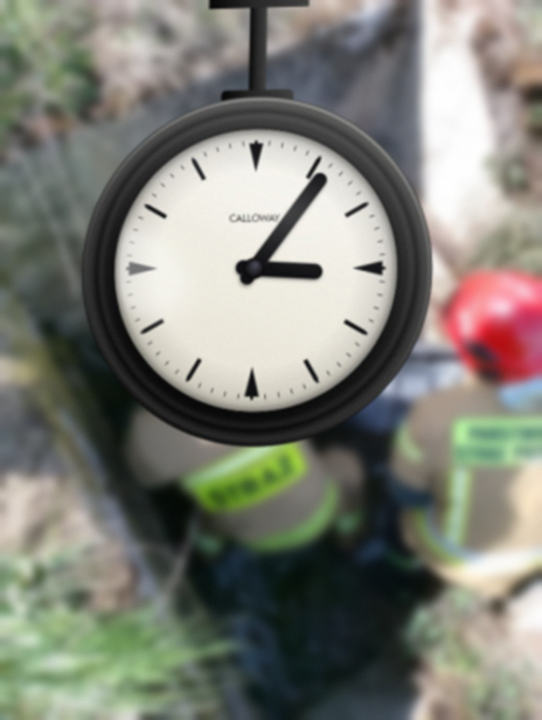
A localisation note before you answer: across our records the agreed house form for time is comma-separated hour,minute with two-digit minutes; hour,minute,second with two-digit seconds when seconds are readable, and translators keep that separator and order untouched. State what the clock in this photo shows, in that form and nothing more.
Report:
3,06
